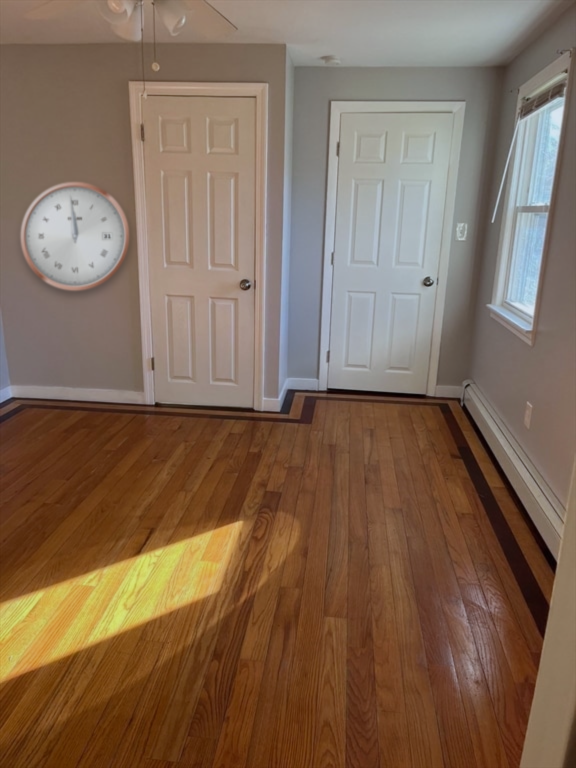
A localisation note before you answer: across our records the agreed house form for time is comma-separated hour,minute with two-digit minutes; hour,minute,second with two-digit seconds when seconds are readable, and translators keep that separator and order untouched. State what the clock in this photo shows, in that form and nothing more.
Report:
11,59
